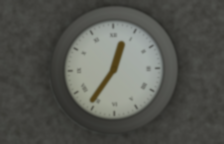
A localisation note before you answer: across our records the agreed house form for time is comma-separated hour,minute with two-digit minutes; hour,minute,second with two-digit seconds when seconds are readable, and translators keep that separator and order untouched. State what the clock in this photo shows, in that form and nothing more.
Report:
12,36
